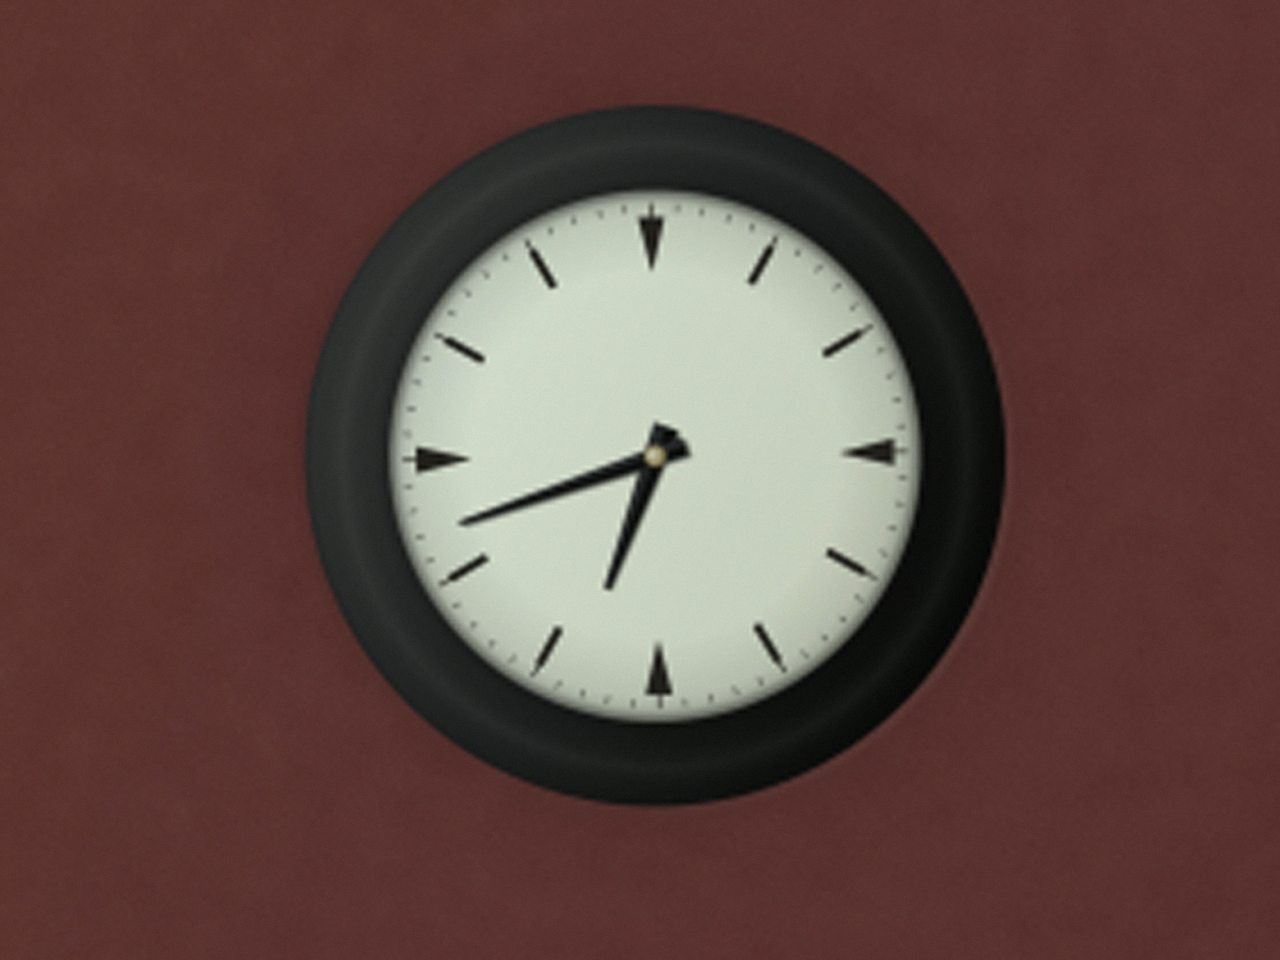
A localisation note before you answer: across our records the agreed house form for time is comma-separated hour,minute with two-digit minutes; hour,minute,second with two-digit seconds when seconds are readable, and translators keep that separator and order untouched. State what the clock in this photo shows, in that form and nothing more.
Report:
6,42
